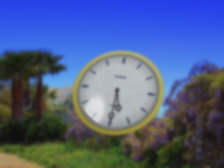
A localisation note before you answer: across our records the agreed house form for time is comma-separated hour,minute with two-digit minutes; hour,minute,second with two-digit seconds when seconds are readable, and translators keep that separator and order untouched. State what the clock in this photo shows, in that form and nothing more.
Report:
5,30
